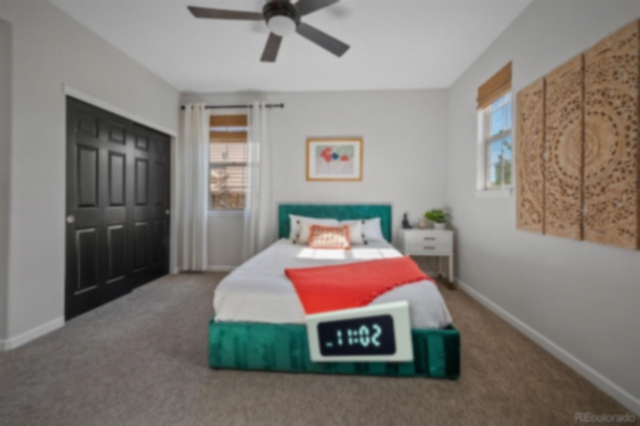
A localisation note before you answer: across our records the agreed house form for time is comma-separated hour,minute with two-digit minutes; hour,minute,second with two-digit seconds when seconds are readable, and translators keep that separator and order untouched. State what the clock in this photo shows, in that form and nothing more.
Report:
11,02
